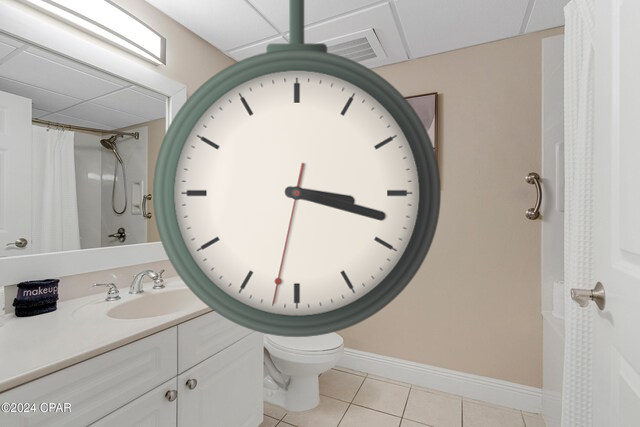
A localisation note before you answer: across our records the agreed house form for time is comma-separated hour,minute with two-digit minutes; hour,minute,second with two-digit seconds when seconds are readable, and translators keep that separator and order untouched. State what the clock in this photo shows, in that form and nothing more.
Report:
3,17,32
